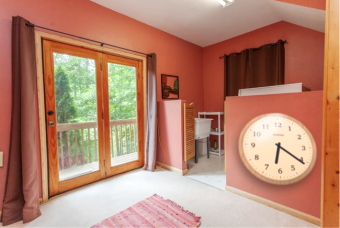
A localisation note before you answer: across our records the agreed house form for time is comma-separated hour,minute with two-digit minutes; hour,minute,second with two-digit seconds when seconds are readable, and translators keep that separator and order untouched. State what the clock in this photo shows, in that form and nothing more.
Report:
6,21
